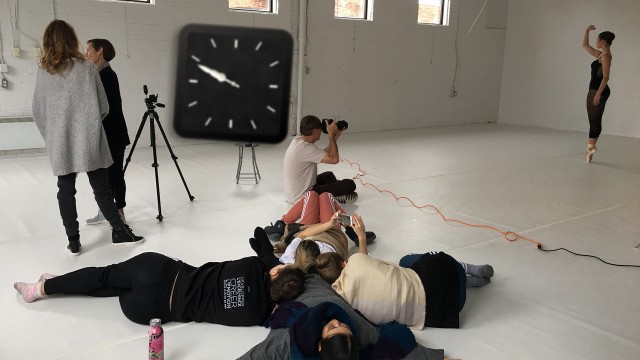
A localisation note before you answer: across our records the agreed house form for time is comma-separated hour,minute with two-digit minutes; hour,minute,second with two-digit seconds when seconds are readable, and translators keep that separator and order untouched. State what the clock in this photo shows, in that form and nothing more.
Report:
9,49
